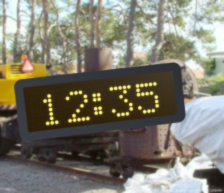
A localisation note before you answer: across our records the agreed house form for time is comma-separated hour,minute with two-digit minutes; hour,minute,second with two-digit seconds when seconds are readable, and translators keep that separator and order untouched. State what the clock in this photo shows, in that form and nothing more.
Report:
12,35
